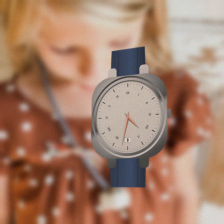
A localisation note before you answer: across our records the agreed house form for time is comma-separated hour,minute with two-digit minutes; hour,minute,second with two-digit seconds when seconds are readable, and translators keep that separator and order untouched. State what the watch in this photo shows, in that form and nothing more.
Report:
4,32
